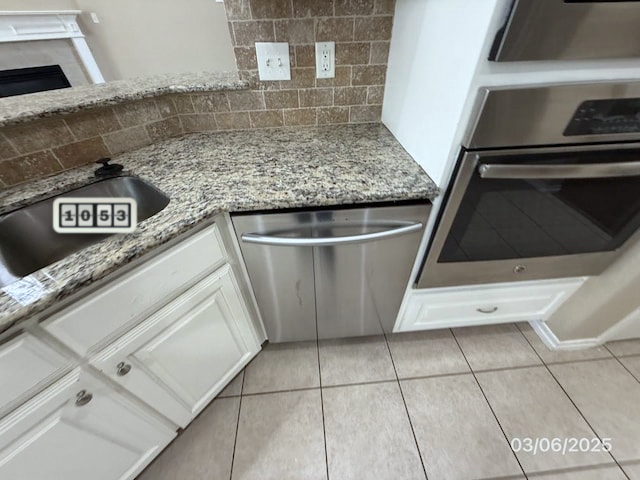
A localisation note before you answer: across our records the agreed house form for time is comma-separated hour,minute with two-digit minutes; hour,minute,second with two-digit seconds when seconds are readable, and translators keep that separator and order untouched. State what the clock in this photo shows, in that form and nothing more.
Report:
10,53
